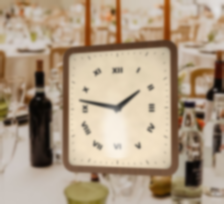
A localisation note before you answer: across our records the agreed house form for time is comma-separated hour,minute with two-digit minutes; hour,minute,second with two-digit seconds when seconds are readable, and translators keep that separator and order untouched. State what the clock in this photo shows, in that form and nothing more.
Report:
1,47
